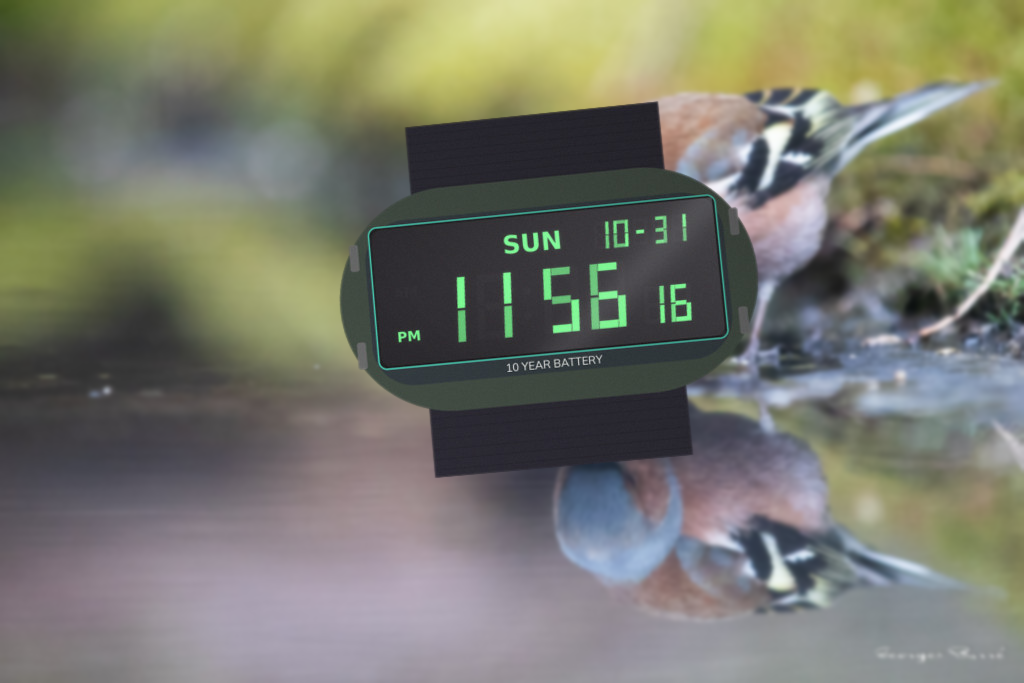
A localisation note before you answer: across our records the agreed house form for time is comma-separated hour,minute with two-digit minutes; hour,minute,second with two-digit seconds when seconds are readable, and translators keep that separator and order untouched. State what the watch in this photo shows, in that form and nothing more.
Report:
11,56,16
